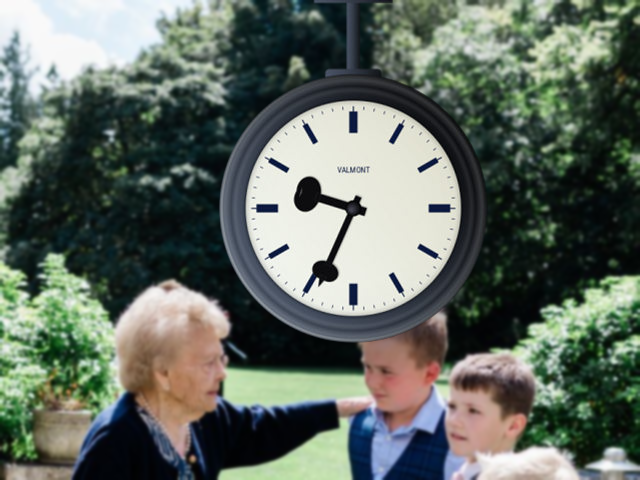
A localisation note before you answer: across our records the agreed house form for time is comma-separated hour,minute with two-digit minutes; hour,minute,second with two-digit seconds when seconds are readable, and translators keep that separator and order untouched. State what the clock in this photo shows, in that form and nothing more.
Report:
9,34
